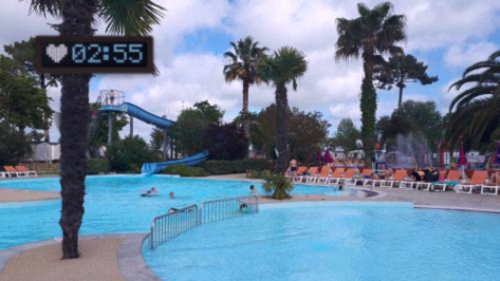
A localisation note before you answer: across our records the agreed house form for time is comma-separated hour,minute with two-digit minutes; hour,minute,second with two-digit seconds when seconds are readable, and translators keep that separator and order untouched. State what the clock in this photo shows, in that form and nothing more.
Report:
2,55
